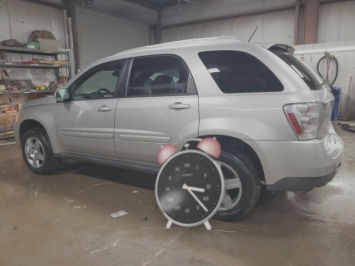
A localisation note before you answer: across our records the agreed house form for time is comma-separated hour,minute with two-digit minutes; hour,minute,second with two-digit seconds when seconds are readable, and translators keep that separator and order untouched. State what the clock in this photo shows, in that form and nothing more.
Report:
3,23
